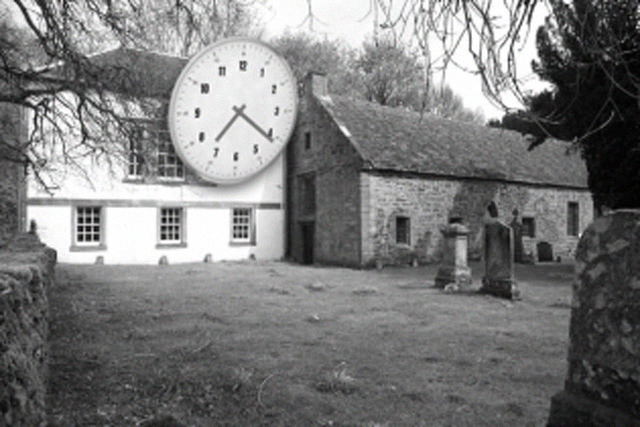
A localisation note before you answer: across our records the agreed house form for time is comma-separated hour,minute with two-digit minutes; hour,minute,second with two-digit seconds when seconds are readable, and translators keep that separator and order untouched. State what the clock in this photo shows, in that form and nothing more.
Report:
7,21
